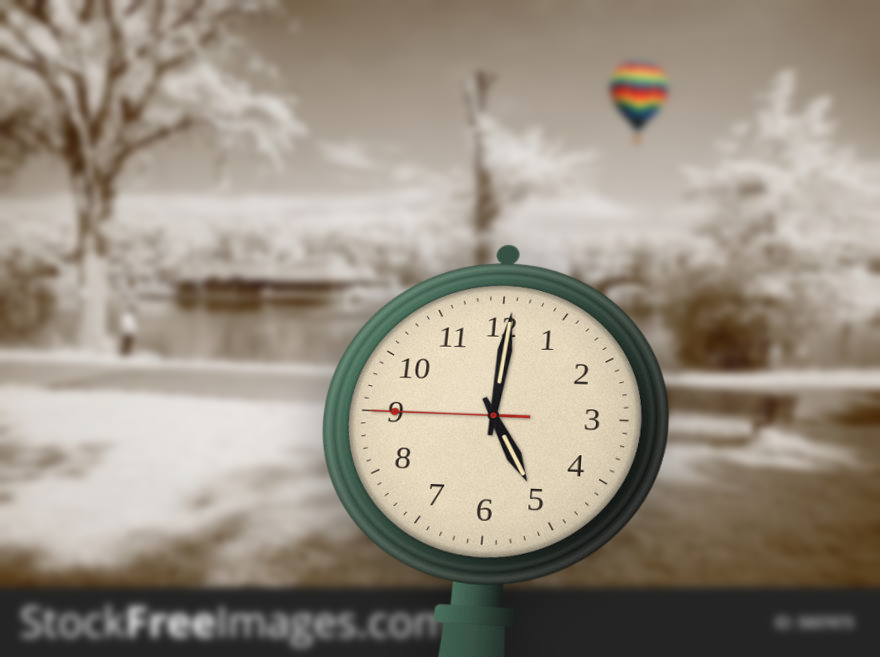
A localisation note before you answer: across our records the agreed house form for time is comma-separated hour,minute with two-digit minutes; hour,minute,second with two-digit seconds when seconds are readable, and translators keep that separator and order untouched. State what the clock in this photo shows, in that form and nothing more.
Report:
5,00,45
